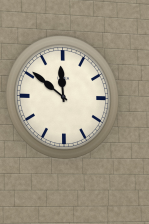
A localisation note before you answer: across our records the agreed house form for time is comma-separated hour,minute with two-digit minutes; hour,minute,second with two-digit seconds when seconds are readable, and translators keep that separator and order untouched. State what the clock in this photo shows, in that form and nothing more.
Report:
11,51
